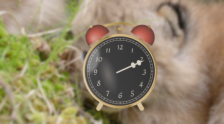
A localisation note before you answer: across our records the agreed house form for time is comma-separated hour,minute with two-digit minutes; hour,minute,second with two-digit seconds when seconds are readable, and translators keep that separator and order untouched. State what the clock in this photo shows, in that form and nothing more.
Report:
2,11
